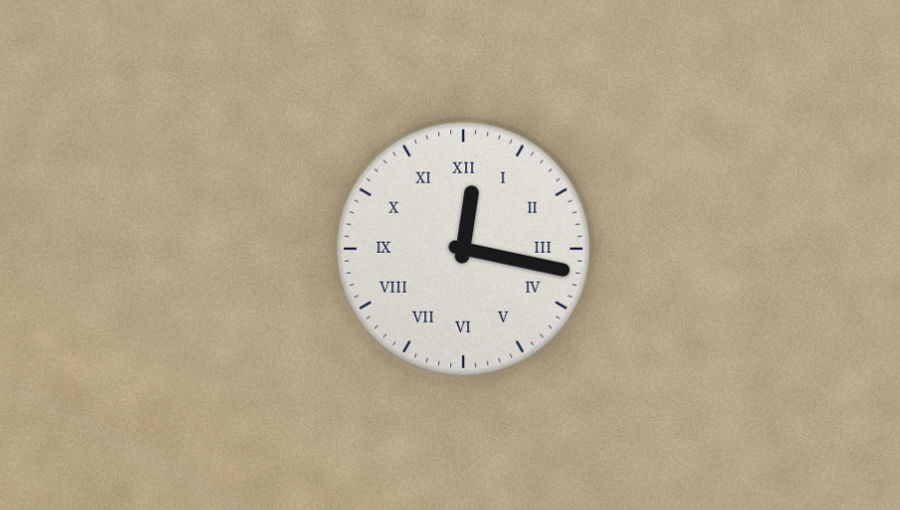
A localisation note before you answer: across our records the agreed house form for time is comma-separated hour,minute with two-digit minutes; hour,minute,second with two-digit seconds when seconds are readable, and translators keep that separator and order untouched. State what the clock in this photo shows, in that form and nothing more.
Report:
12,17
